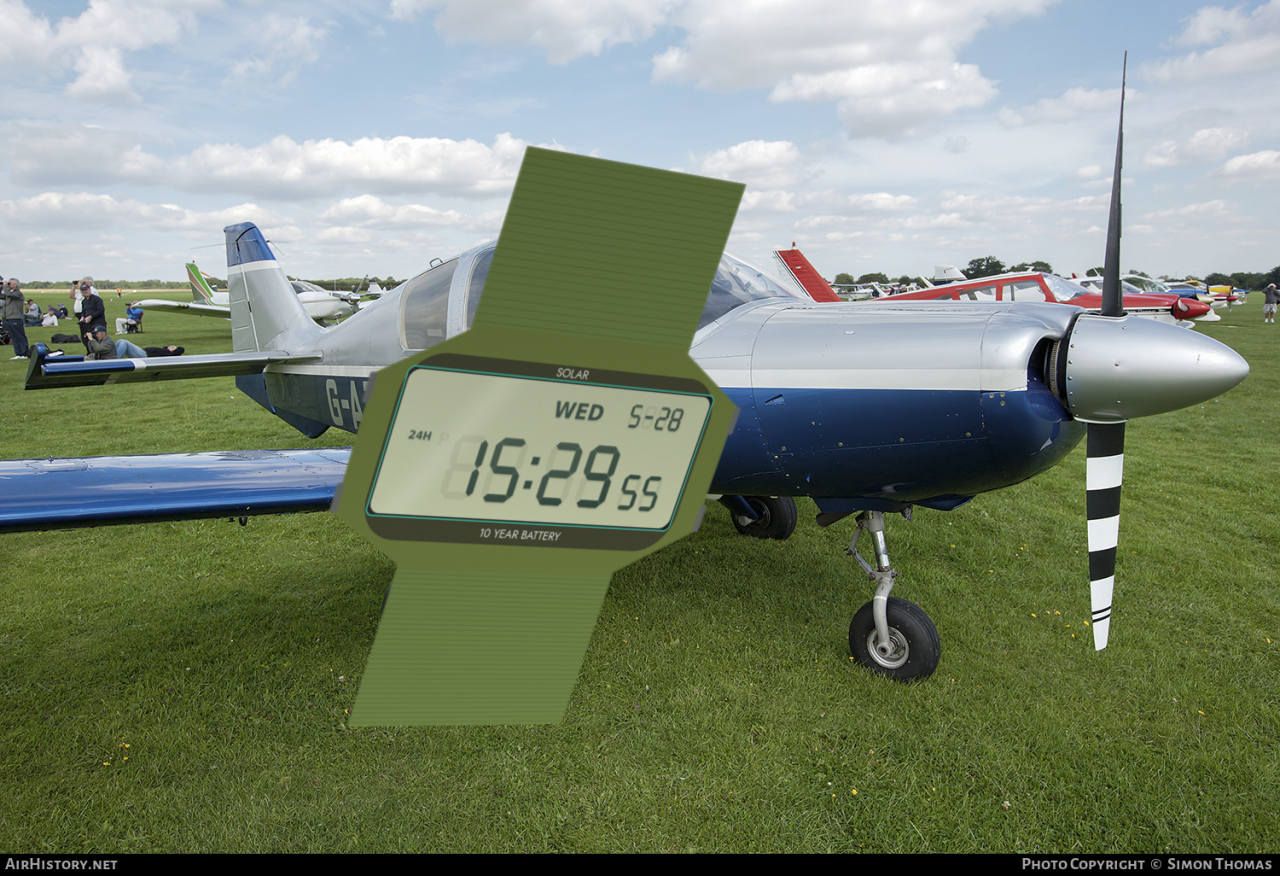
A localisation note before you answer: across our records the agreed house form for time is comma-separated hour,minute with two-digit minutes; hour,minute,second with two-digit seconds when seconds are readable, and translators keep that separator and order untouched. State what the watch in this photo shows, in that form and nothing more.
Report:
15,29,55
